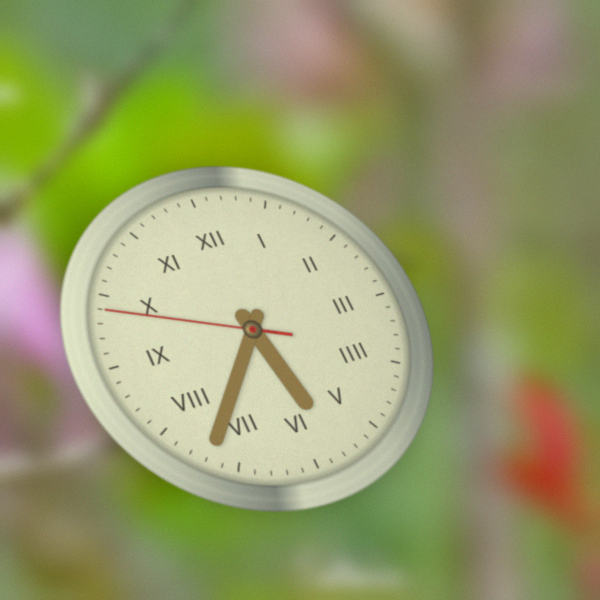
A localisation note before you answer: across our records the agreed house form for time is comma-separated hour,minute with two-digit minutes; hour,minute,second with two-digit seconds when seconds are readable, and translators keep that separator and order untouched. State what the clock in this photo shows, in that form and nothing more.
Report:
5,36,49
